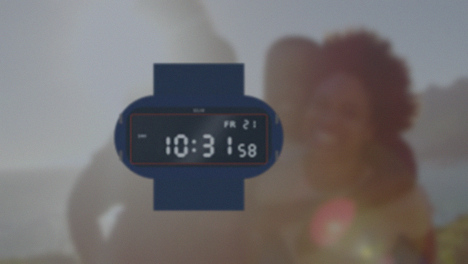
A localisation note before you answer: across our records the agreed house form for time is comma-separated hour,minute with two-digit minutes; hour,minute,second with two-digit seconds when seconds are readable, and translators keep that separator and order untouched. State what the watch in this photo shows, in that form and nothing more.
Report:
10,31,58
